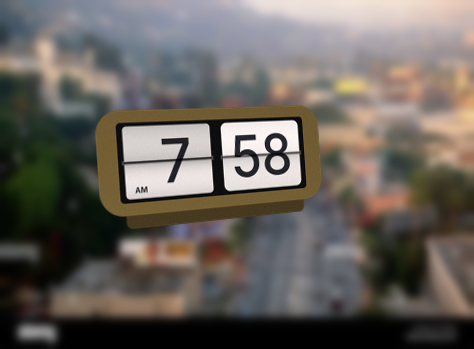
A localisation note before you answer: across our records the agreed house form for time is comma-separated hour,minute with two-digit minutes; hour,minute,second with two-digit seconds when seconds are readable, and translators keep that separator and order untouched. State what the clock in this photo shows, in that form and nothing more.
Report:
7,58
